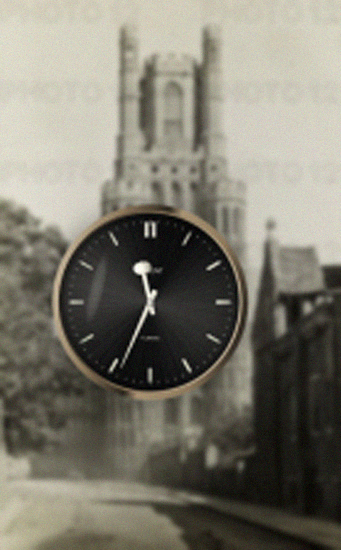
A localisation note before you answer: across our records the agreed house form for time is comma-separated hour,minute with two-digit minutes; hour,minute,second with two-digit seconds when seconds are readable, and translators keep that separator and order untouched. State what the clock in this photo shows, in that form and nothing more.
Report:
11,34
